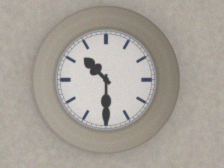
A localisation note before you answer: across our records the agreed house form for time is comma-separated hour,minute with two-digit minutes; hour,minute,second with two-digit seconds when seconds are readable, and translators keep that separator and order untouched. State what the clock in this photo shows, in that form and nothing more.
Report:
10,30
